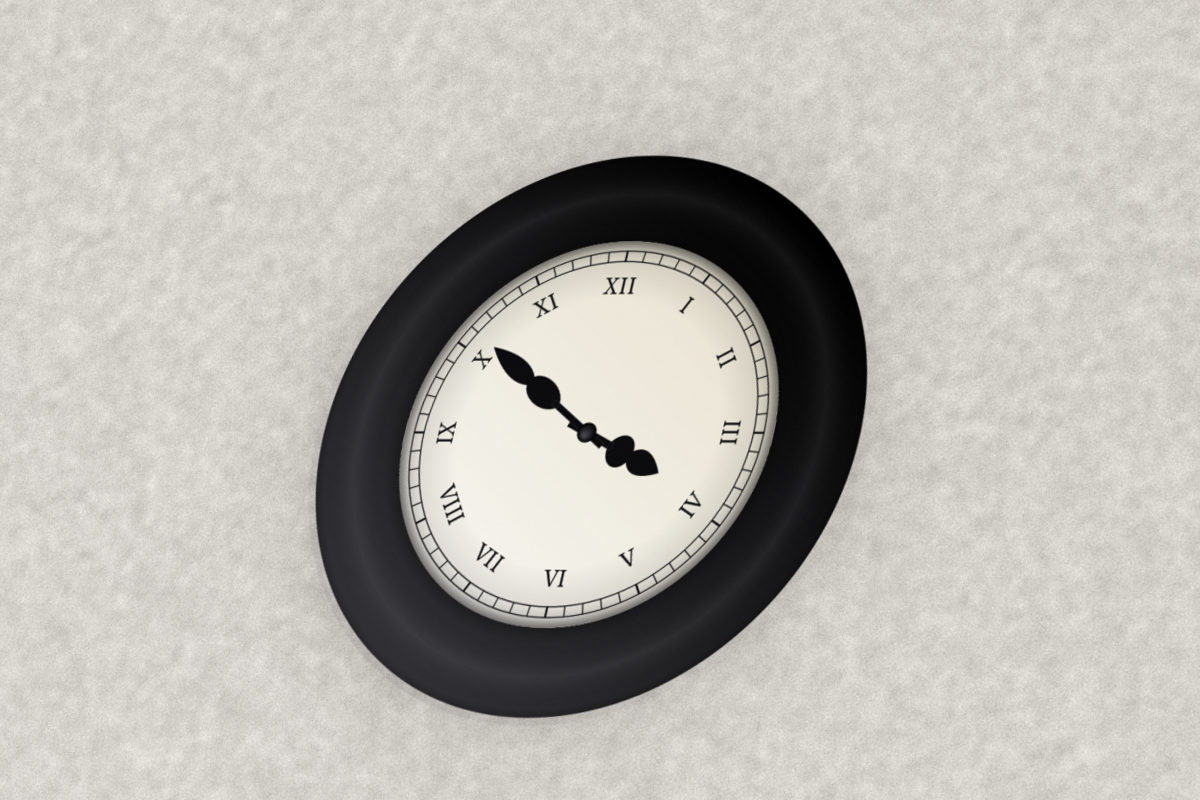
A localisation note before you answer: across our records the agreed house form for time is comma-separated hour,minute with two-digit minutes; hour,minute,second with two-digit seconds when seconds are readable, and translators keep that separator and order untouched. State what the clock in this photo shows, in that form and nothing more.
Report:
3,51
